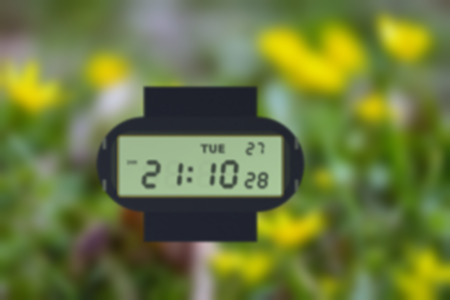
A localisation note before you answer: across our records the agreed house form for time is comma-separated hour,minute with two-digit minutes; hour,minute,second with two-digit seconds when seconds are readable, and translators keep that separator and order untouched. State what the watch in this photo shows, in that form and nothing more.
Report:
21,10,28
